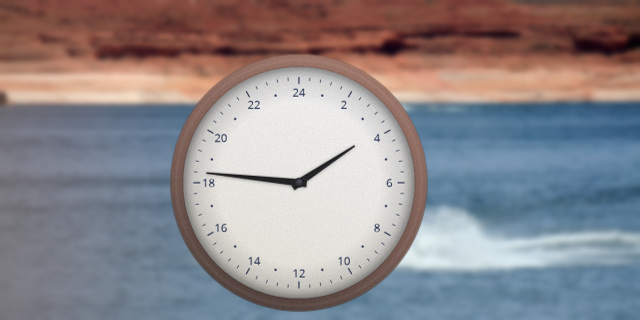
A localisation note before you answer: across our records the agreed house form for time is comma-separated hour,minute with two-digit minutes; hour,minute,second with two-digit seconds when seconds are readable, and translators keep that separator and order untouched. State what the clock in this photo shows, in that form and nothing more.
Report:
3,46
